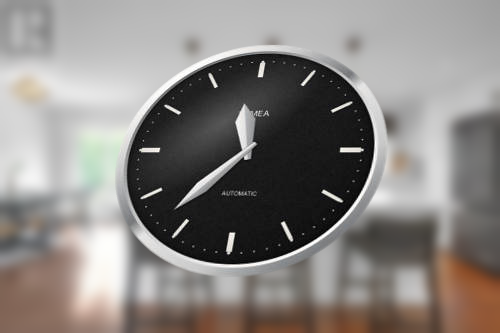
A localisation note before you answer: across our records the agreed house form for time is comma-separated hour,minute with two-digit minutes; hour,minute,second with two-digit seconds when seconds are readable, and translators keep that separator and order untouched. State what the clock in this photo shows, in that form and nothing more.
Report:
11,37
